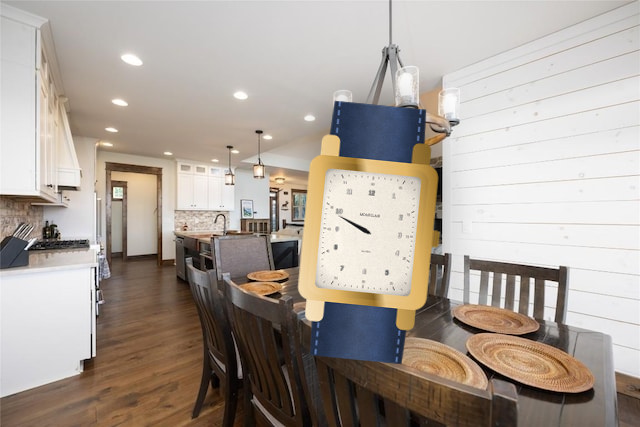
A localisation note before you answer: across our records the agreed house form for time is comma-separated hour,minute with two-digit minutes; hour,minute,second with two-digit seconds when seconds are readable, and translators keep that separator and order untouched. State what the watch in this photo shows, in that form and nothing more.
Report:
9,49
